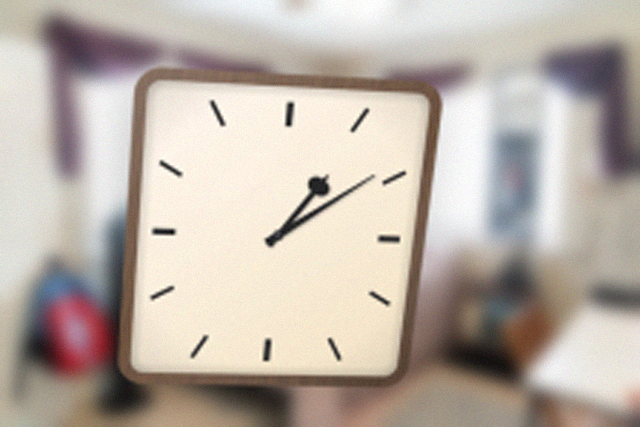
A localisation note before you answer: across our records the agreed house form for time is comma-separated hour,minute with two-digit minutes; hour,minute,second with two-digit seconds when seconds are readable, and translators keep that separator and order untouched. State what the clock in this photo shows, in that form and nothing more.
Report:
1,09
